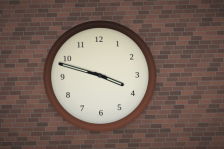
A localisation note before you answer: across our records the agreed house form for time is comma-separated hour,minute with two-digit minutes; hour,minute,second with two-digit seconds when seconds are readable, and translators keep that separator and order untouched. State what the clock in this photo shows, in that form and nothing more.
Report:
3,48
